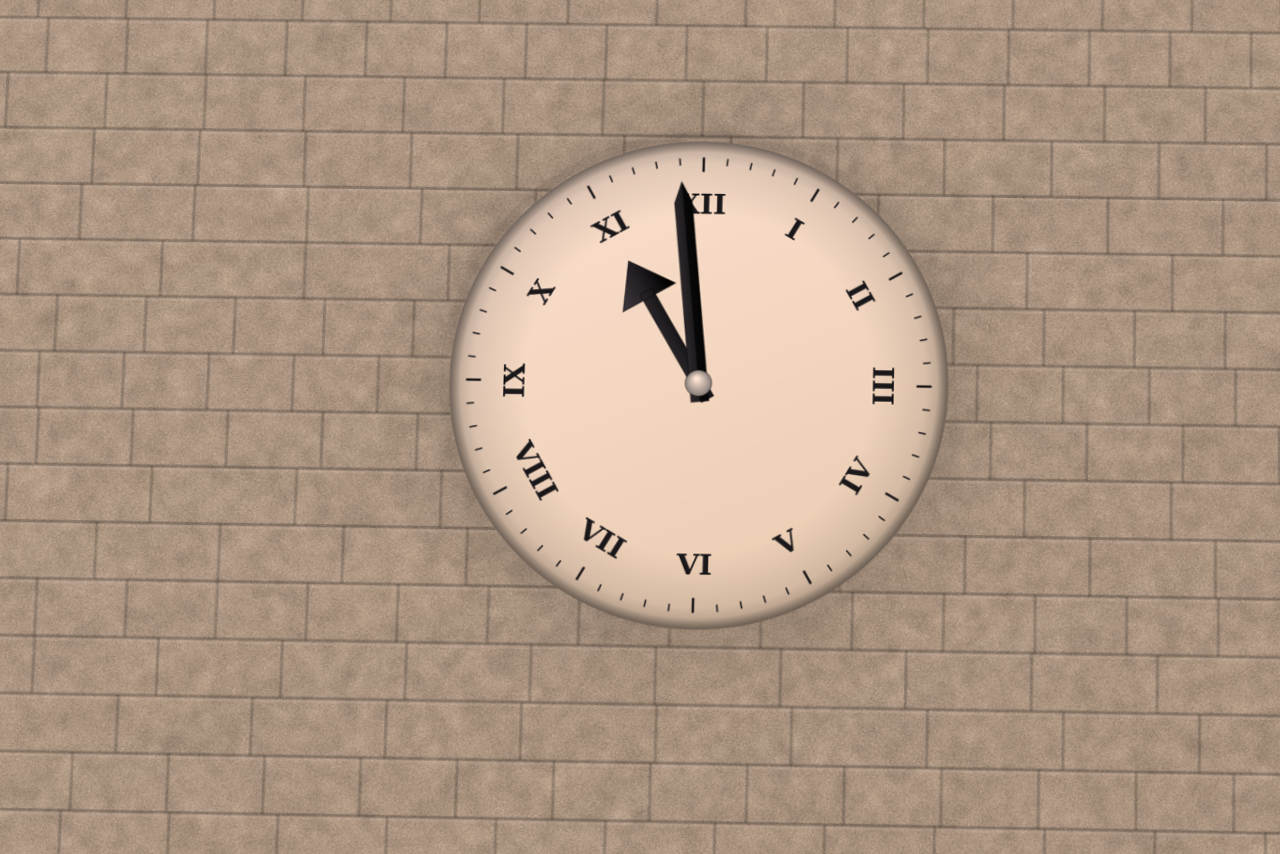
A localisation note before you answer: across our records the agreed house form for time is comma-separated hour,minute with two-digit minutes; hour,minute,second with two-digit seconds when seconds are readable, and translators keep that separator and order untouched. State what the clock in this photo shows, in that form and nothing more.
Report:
10,59
